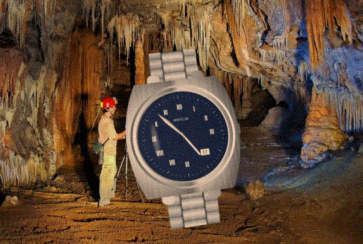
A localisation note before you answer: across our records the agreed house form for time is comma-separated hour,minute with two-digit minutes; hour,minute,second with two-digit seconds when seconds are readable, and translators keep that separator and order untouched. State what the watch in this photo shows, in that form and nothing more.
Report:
4,53
